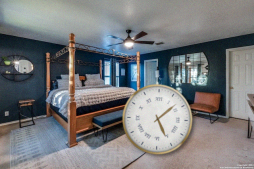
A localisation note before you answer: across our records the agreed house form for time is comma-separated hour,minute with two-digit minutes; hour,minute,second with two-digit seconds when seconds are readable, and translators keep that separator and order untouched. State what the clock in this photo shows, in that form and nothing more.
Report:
5,08
